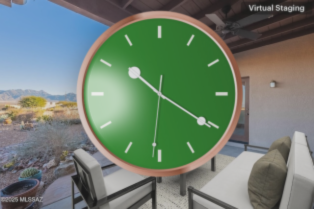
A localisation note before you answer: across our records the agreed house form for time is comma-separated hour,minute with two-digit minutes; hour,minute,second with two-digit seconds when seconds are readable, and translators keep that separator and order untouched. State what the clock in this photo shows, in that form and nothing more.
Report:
10,20,31
